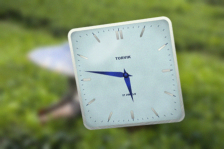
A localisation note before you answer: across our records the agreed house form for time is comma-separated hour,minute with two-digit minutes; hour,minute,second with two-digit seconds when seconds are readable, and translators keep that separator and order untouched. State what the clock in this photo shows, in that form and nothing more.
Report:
5,47
